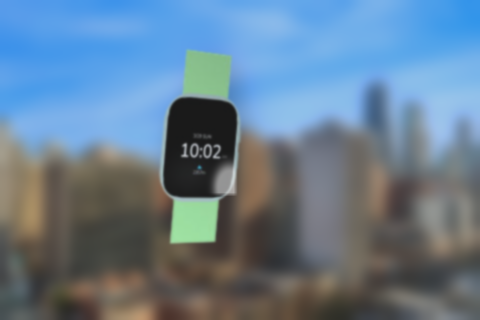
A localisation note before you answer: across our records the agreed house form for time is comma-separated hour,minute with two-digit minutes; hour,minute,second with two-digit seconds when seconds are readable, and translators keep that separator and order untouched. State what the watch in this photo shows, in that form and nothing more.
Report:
10,02
